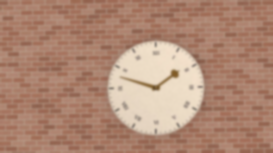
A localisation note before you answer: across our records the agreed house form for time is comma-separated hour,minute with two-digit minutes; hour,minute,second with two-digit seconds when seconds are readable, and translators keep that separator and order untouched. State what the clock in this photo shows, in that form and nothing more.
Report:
1,48
